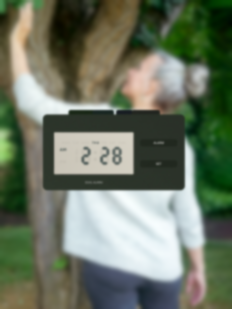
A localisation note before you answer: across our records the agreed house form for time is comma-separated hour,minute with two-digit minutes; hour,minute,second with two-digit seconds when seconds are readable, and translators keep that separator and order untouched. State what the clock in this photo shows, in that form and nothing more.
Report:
2,28
